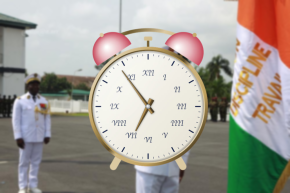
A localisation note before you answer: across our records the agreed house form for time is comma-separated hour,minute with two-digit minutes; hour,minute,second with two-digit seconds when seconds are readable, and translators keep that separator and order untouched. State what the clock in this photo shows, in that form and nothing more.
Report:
6,54
